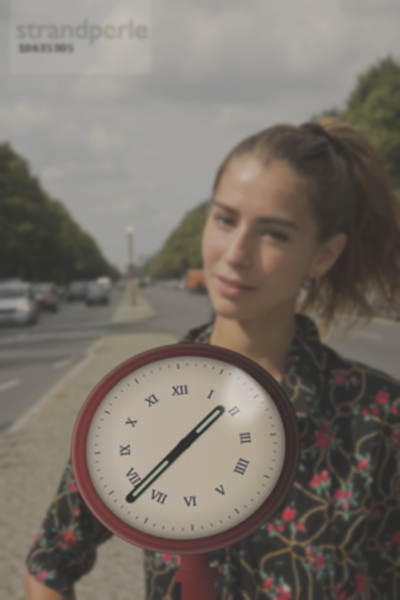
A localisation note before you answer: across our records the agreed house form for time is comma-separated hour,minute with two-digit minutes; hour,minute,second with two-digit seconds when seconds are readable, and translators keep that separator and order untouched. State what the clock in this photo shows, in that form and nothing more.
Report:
1,38
